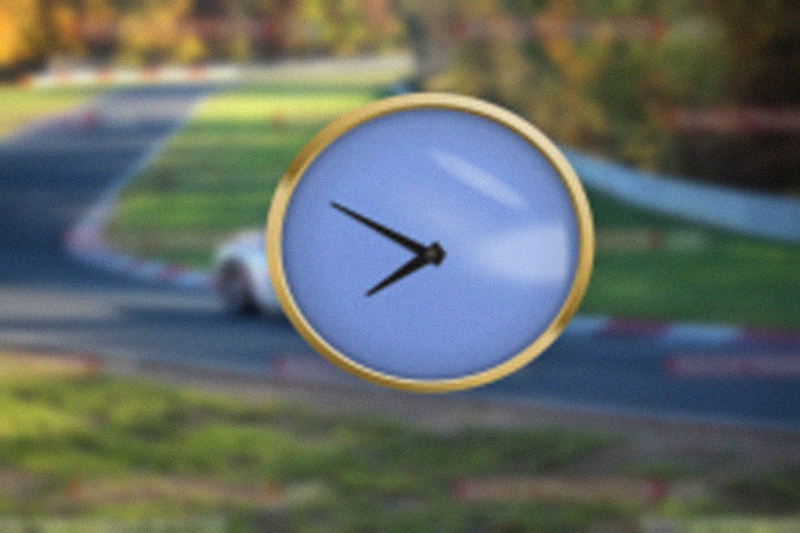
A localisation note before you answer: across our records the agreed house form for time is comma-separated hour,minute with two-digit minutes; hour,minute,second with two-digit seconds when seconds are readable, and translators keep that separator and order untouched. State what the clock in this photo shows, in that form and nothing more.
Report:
7,50
